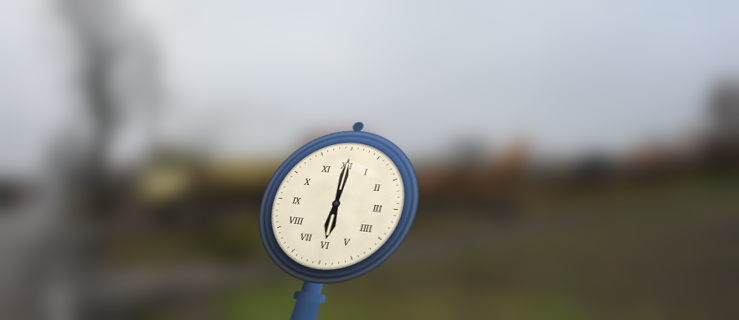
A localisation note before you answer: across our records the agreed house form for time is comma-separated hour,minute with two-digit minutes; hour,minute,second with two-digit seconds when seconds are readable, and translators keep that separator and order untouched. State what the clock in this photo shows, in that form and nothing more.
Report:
6,00
